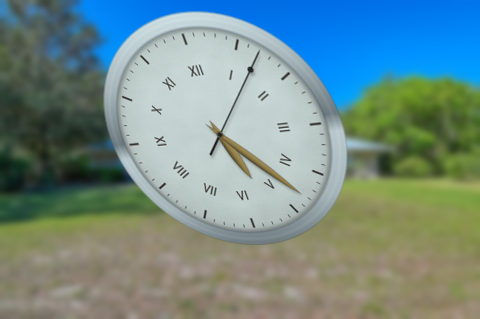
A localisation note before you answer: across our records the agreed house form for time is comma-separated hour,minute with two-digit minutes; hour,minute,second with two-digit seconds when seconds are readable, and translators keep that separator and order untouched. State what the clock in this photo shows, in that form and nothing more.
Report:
5,23,07
